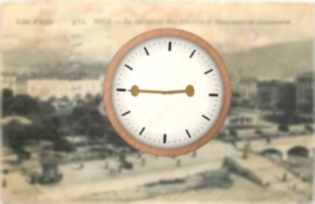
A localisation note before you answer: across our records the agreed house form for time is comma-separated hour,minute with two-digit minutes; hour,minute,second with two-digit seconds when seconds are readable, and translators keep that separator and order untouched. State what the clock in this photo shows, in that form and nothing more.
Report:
2,45
